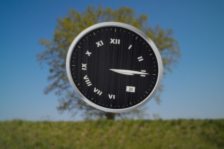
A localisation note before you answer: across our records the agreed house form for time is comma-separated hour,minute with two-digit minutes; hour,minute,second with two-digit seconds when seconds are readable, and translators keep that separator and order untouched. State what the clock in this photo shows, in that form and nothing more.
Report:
3,15
